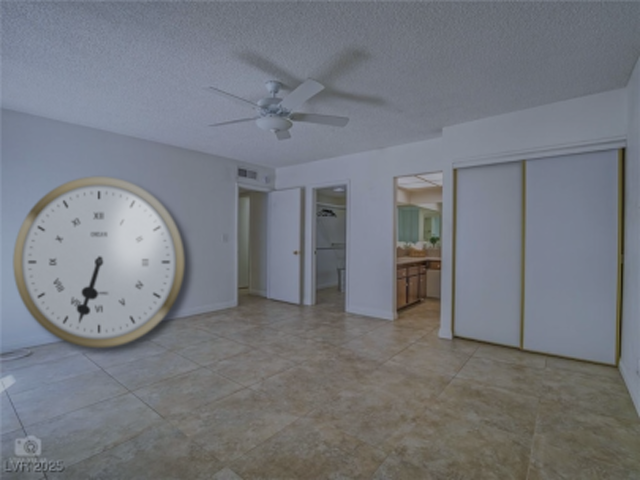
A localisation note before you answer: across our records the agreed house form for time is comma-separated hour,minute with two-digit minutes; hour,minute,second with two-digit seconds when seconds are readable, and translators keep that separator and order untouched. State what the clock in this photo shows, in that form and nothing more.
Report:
6,33
